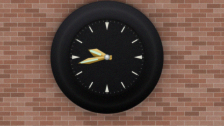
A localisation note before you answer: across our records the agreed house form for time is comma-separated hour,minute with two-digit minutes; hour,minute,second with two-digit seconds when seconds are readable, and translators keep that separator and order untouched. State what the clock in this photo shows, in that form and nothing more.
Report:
9,43
